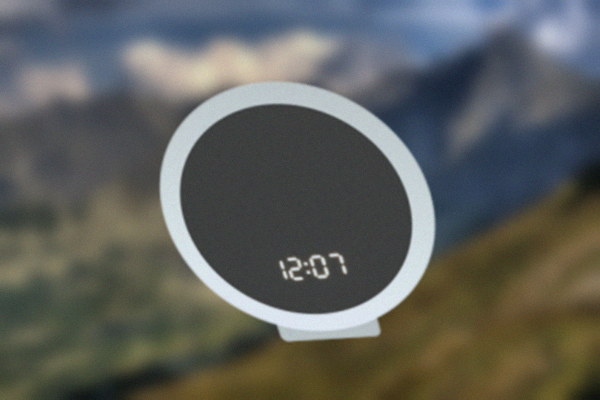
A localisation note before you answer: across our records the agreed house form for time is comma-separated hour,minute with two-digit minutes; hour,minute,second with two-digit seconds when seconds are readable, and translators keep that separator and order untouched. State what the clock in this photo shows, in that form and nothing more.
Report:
12,07
